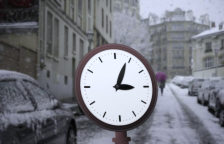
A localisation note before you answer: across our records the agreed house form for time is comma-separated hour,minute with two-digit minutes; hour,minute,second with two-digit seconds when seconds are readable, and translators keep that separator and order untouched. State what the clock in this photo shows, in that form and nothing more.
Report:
3,04
